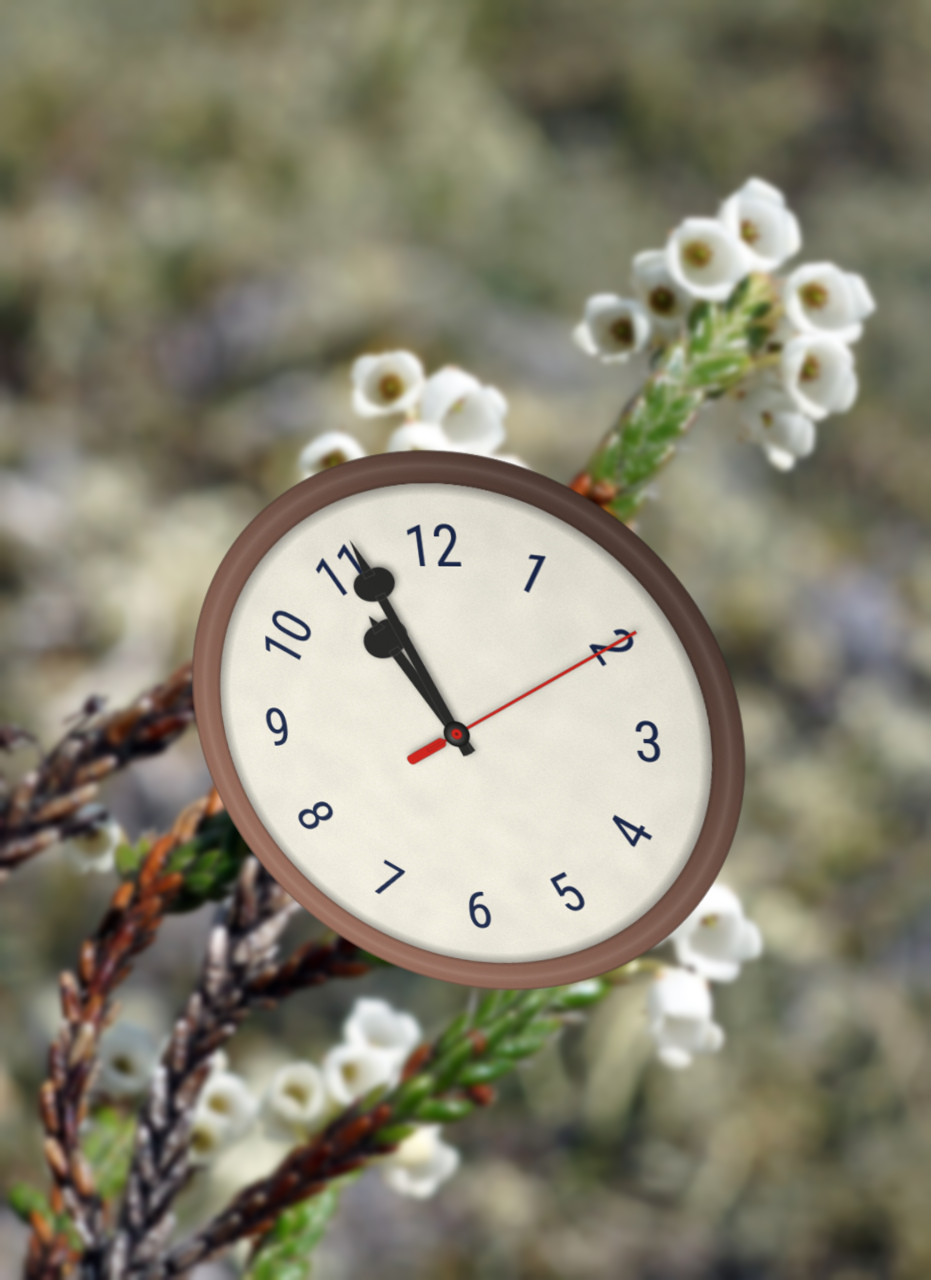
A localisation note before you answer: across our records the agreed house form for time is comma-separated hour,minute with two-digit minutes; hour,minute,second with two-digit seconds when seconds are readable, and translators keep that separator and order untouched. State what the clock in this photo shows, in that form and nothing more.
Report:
10,56,10
